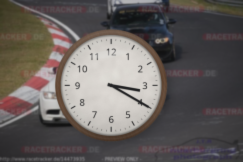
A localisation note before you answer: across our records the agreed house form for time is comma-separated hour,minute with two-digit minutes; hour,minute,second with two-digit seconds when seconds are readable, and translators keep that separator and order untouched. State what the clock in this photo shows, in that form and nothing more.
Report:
3,20
